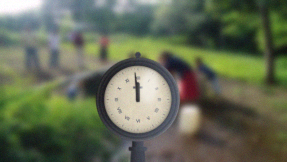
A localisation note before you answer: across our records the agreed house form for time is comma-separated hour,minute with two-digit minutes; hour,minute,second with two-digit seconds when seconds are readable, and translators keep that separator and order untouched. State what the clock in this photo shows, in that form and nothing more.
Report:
11,59
